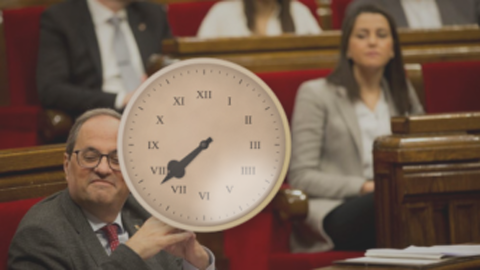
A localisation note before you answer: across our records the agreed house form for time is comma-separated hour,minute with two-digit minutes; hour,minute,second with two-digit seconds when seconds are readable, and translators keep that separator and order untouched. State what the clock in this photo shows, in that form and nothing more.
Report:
7,38
